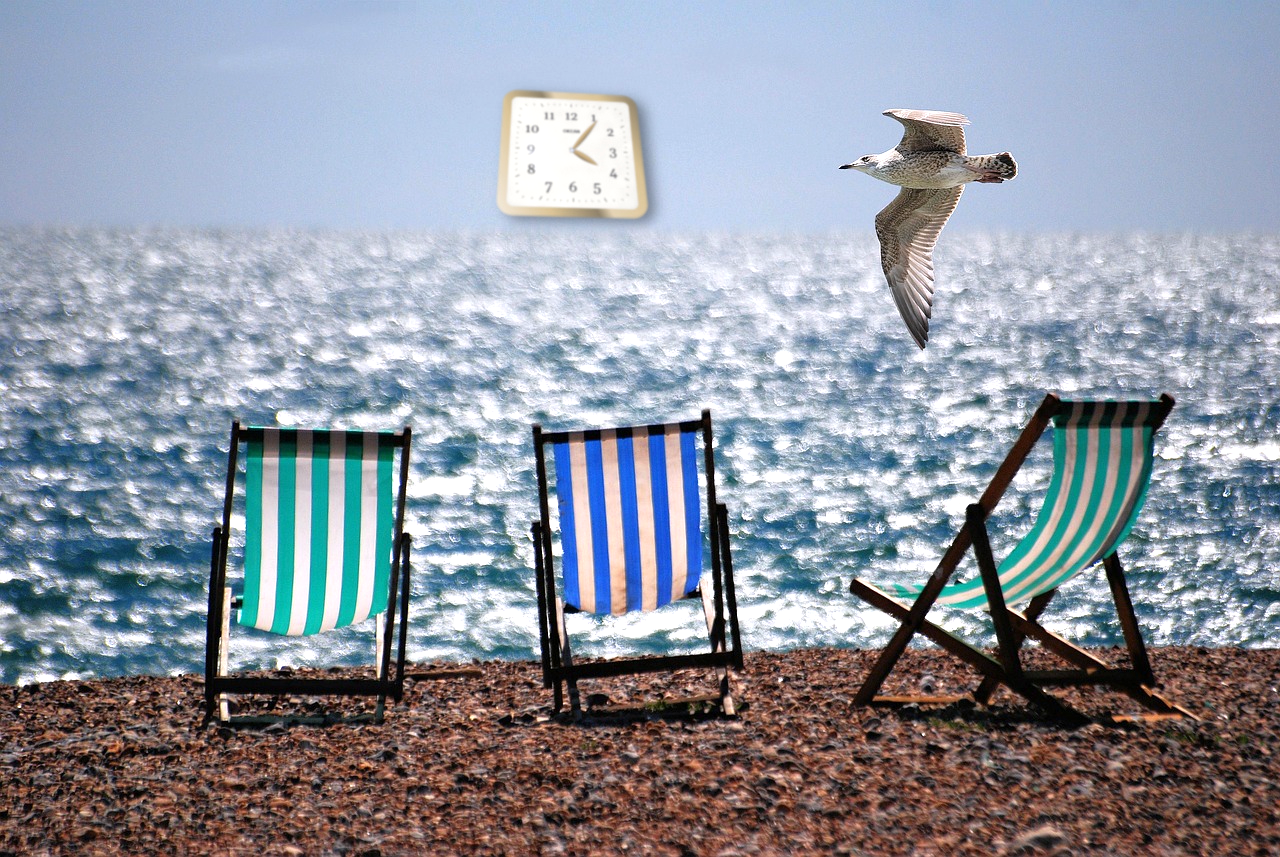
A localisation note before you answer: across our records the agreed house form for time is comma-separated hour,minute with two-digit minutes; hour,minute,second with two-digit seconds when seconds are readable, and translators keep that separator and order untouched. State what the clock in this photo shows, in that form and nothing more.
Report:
4,06
